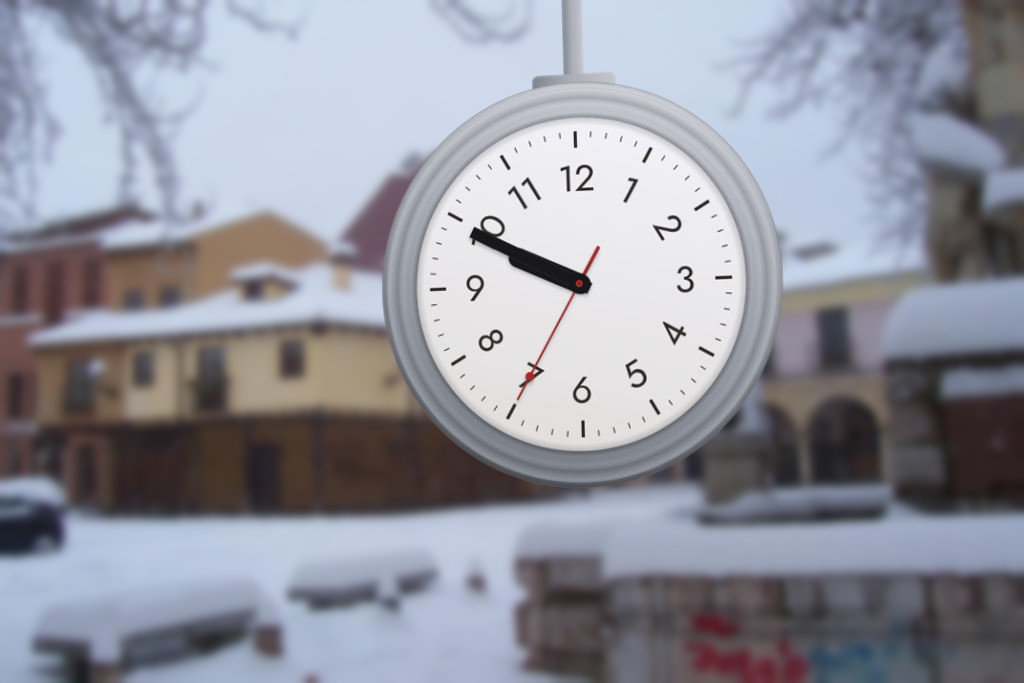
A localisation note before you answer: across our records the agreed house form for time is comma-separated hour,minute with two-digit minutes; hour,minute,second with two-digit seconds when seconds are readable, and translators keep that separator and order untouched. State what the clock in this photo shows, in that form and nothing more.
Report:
9,49,35
